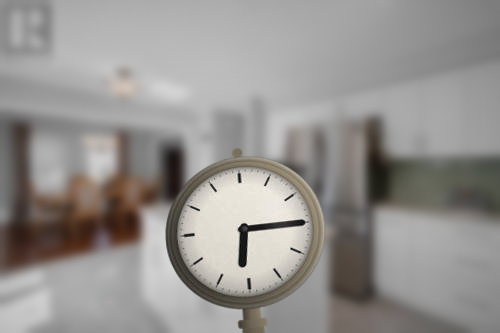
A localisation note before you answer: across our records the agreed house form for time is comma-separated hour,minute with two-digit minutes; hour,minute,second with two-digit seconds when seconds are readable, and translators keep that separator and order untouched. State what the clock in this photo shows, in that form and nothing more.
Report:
6,15
